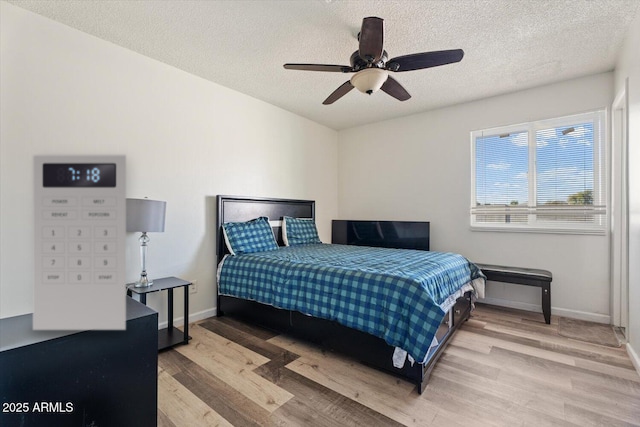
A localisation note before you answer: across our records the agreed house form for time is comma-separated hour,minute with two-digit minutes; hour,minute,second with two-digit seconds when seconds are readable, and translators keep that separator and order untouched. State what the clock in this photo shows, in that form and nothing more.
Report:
7,18
